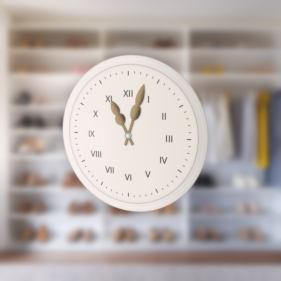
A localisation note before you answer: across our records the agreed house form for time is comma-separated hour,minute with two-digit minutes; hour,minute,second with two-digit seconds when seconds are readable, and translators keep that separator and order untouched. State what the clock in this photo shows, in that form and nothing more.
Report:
11,03
